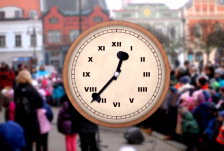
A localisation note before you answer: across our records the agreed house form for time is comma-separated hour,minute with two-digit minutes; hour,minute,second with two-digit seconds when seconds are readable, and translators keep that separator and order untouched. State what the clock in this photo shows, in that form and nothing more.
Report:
12,37
